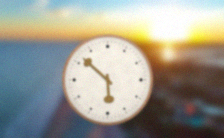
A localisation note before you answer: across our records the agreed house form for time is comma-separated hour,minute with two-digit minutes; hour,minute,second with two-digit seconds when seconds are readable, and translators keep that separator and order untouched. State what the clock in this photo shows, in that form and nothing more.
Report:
5,52
